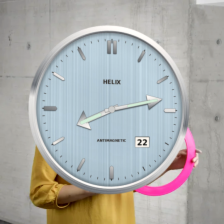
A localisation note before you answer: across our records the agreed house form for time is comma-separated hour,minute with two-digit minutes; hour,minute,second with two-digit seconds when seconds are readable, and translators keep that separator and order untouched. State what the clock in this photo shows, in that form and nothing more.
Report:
8,13
